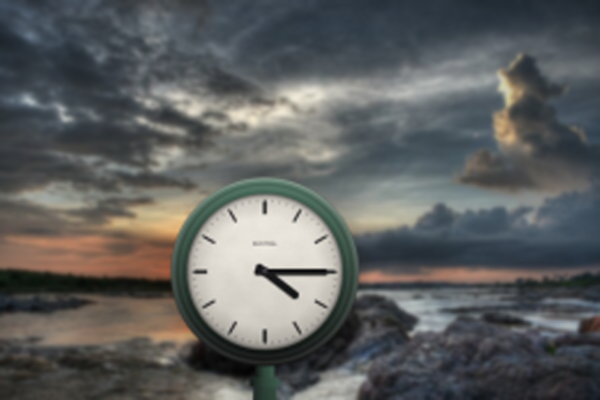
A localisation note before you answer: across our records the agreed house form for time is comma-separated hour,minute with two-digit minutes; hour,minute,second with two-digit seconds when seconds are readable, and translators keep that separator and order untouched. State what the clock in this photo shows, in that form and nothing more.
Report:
4,15
